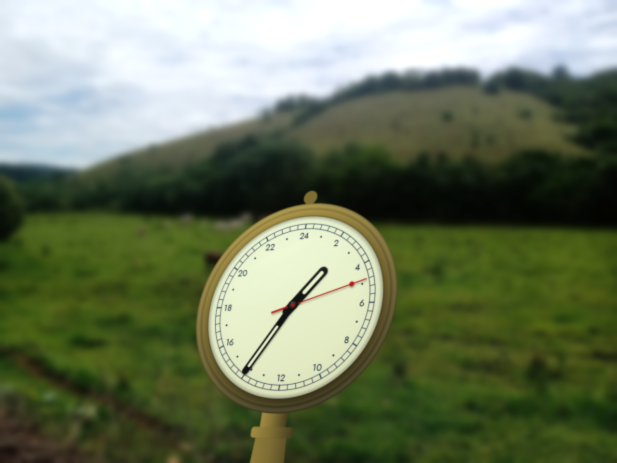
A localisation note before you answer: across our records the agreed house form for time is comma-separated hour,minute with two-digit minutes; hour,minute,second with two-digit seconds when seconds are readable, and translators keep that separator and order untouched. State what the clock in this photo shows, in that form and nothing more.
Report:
2,35,12
